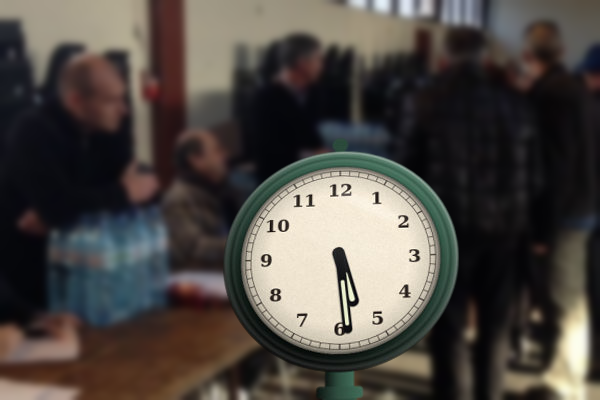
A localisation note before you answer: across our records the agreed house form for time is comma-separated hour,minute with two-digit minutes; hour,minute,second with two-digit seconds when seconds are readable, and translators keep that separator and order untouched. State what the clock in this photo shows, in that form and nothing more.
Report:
5,29
